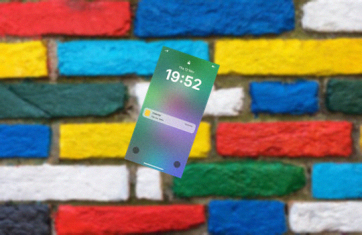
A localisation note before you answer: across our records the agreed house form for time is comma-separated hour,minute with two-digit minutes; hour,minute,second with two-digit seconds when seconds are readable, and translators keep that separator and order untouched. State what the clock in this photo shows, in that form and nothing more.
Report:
19,52
